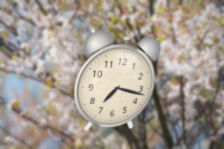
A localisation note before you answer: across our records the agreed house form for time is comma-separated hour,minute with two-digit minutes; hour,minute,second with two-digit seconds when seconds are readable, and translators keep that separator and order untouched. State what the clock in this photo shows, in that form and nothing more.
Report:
7,17
